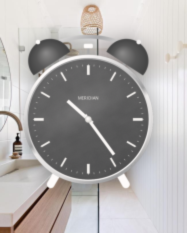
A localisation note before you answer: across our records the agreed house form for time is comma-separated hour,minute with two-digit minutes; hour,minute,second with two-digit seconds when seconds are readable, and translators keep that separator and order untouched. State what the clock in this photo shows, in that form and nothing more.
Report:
10,24
